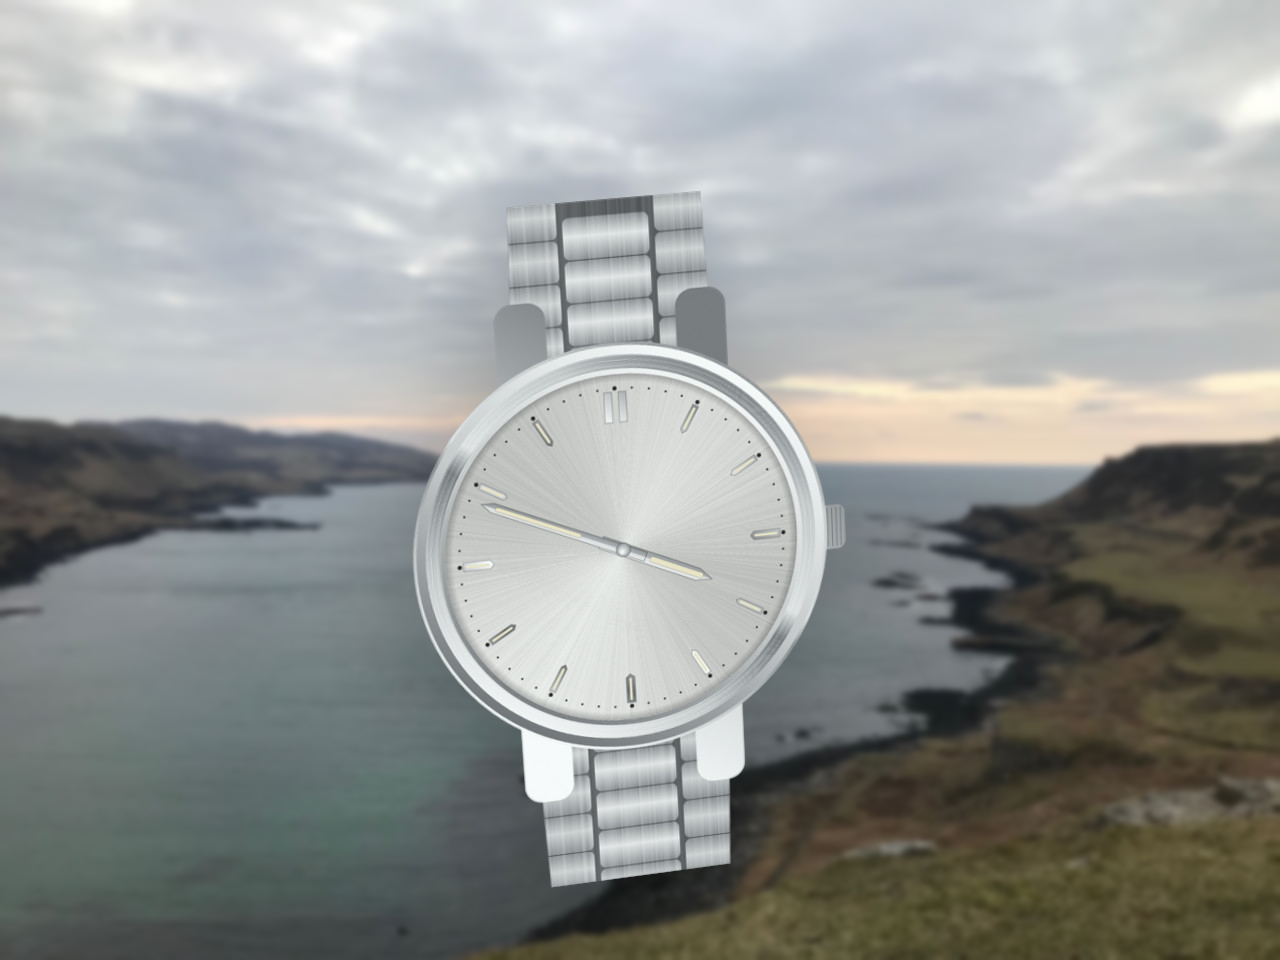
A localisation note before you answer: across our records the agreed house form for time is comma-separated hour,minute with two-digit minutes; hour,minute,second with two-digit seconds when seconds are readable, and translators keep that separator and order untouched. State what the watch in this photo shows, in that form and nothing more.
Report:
3,49
